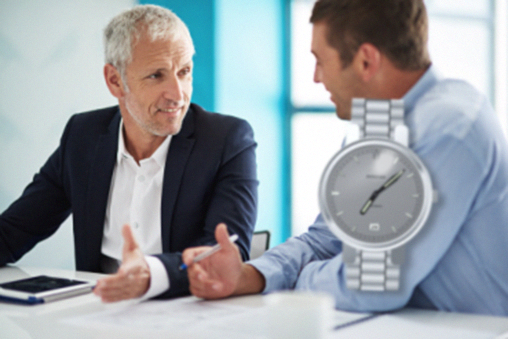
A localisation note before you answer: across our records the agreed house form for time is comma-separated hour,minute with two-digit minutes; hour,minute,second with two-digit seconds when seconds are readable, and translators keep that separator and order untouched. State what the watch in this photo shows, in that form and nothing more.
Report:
7,08
